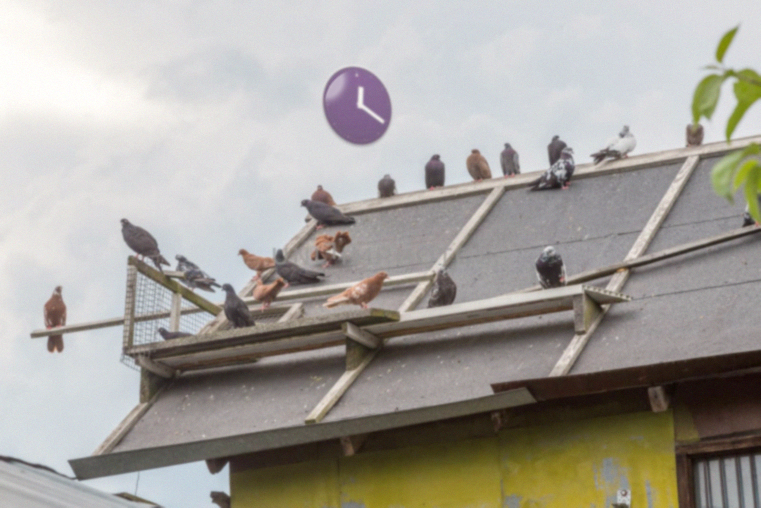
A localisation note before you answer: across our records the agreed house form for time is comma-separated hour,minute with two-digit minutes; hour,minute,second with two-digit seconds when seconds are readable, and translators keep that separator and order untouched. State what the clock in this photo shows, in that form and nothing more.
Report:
12,21
